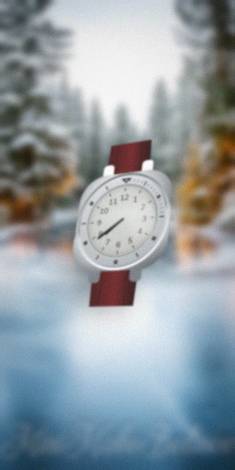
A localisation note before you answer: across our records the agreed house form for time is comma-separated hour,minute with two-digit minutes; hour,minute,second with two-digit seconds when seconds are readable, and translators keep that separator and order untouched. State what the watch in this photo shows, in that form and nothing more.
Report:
7,39
